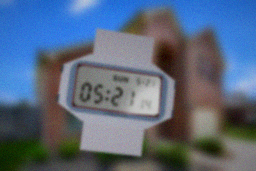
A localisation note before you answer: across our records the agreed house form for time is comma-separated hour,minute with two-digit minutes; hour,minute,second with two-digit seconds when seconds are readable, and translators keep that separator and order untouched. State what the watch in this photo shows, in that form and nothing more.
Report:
5,21
